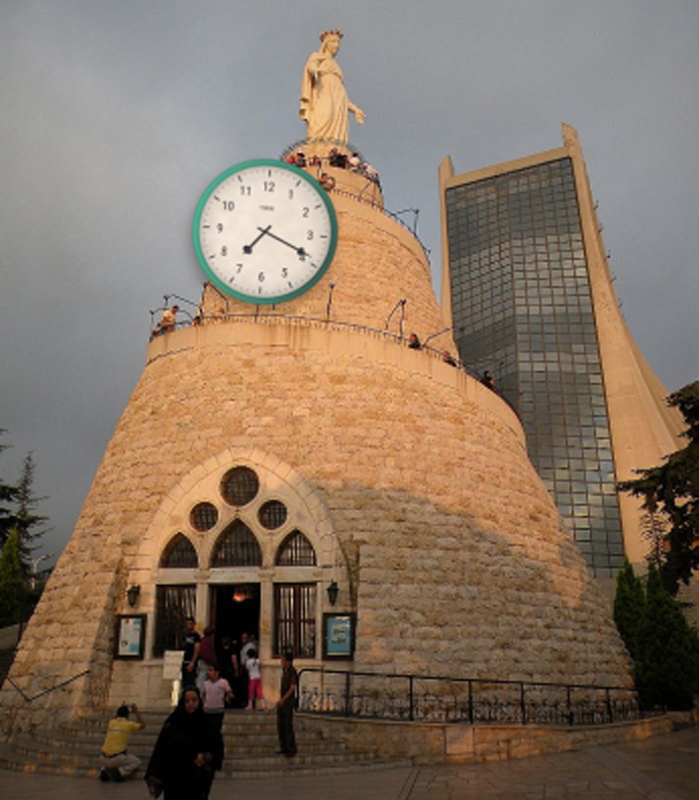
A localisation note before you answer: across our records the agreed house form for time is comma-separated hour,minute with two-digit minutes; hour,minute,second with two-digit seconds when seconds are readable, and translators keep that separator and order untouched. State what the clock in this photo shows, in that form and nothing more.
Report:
7,19
